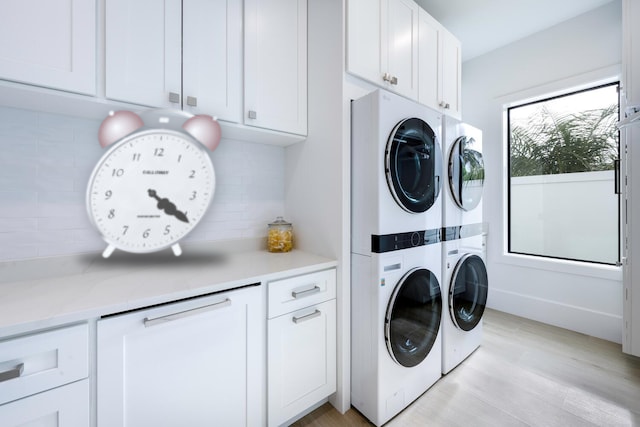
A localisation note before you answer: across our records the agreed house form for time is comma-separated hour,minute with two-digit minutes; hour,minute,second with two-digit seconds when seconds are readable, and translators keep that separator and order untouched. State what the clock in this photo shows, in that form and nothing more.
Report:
4,21
